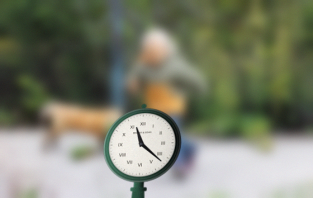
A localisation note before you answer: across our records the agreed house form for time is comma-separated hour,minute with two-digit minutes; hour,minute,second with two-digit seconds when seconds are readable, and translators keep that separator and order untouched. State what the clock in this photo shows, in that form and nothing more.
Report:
11,22
